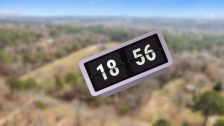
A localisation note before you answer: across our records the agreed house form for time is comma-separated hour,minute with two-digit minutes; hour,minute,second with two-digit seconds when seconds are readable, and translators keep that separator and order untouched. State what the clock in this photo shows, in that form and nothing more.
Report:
18,56
